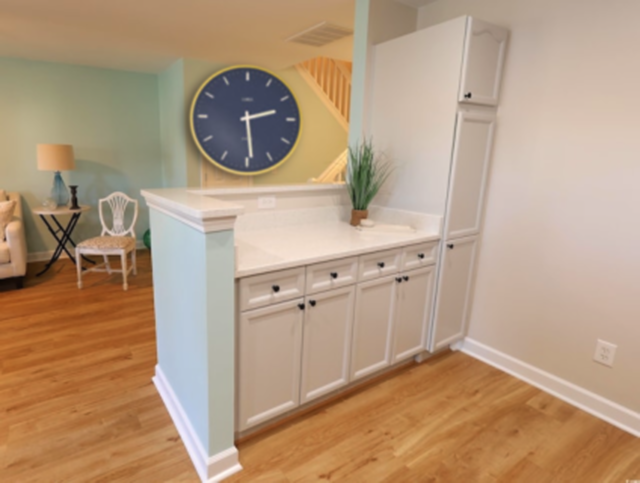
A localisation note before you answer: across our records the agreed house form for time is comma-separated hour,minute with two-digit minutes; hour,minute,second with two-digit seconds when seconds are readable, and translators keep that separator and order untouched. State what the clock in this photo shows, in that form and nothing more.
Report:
2,29
